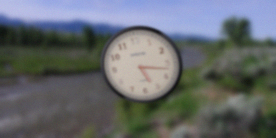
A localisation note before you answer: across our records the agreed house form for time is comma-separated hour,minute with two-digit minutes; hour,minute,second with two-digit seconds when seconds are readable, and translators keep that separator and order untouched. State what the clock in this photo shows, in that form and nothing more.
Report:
5,17
